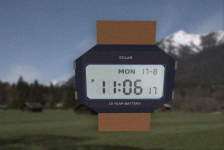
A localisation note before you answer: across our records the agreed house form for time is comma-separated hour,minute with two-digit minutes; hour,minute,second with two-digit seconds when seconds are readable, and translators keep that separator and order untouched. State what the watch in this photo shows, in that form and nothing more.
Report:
11,06,17
